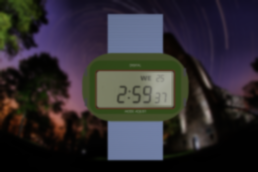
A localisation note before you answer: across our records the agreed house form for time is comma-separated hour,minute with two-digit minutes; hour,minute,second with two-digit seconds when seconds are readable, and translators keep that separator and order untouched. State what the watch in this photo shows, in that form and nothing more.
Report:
2,59,37
